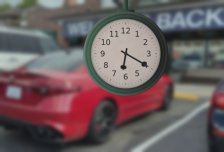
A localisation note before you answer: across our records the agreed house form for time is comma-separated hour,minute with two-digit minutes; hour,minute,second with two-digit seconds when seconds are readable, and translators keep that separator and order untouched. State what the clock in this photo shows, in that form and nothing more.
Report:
6,20
